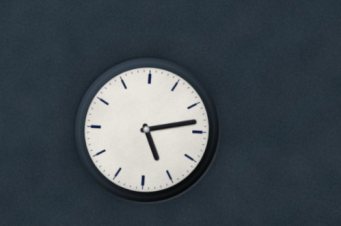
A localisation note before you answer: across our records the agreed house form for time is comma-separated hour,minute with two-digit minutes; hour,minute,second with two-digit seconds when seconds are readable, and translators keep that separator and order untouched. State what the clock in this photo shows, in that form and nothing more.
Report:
5,13
